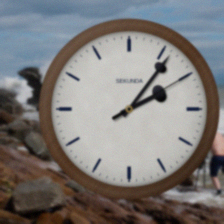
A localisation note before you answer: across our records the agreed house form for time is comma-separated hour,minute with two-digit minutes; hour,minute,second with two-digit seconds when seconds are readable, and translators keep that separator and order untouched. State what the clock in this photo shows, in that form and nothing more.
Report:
2,06,10
